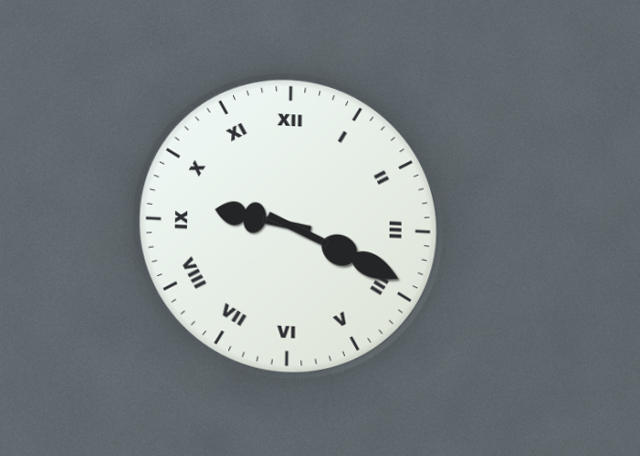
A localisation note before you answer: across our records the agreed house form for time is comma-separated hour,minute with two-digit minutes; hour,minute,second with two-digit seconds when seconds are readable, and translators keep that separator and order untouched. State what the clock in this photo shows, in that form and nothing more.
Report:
9,19
